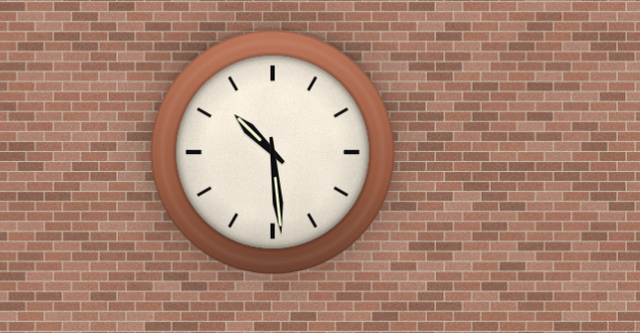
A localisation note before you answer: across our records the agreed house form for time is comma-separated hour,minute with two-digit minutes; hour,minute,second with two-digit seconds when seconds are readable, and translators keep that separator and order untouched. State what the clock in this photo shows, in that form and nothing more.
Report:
10,29
